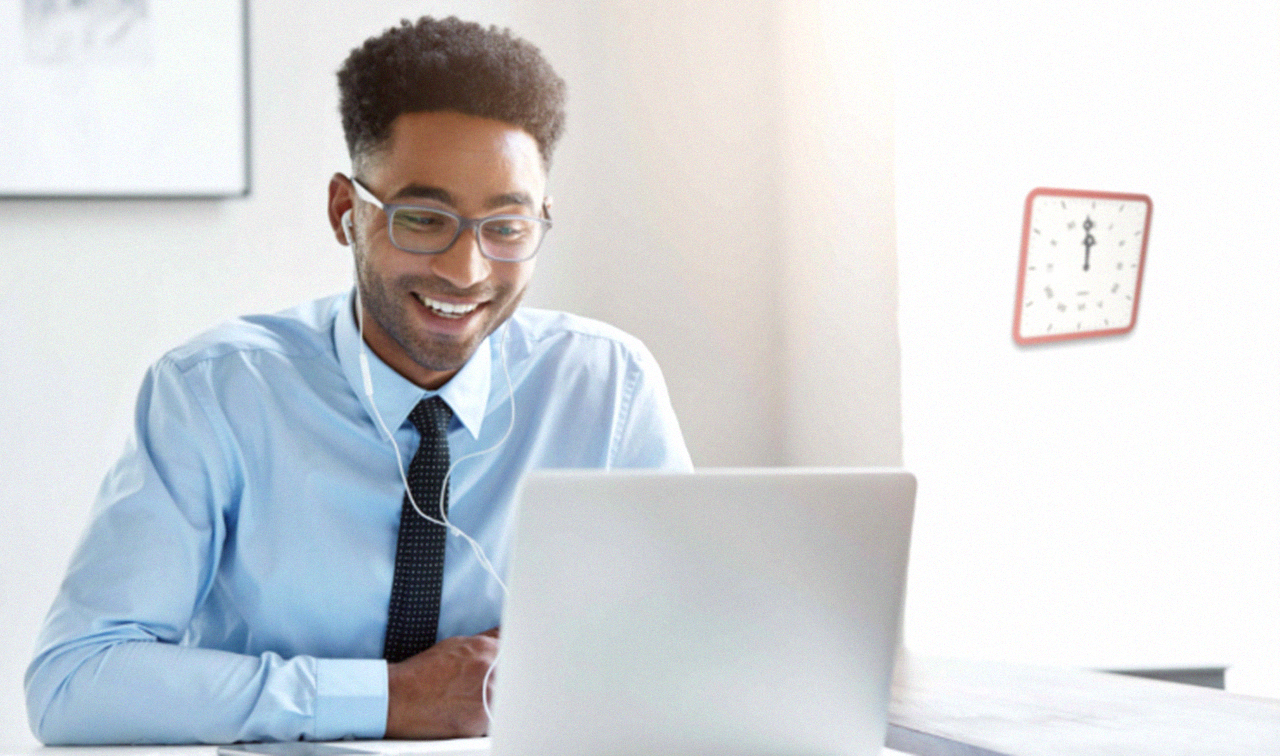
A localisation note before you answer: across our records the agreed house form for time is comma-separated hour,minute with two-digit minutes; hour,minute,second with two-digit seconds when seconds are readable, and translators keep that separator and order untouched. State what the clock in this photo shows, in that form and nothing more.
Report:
11,59
